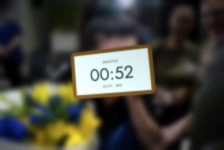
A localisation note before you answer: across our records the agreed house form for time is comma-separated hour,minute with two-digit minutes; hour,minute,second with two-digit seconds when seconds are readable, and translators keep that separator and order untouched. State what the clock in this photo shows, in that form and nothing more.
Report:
0,52
